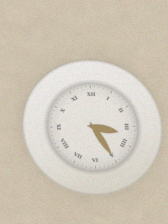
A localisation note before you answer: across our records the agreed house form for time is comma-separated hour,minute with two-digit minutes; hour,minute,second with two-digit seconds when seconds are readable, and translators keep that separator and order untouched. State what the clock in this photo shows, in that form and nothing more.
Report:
3,25
